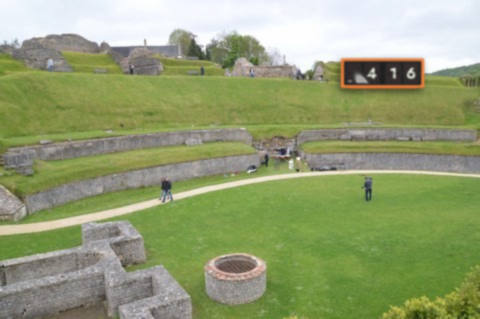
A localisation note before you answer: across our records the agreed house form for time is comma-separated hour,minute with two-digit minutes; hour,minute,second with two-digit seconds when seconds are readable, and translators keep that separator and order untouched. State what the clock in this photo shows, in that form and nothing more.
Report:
4,16
